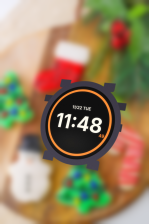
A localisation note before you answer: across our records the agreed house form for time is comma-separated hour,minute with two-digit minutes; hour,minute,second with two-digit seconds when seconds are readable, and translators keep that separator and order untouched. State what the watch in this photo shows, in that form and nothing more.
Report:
11,48
